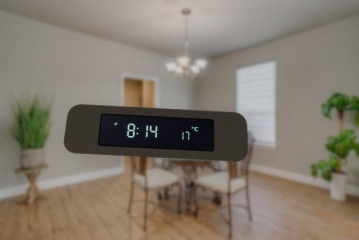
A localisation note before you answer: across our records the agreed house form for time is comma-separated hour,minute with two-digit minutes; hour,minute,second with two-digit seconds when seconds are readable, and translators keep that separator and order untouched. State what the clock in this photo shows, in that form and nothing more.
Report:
8,14
